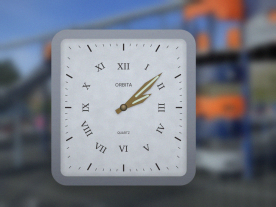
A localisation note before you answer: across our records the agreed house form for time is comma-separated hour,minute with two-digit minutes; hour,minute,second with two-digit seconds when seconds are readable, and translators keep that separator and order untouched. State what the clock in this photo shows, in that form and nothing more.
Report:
2,08
